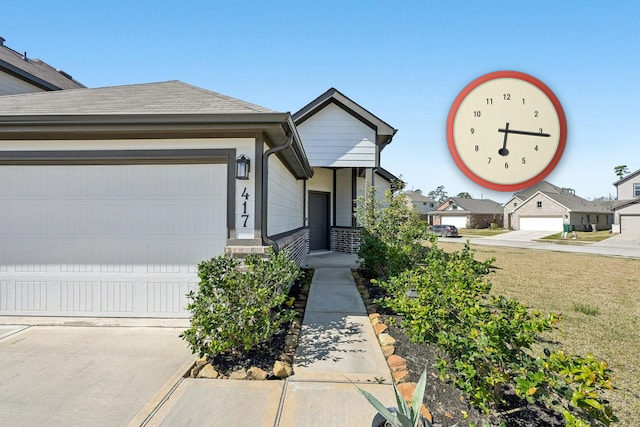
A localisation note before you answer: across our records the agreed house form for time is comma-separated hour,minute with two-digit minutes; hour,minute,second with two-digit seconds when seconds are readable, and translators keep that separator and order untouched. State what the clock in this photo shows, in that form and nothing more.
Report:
6,16
